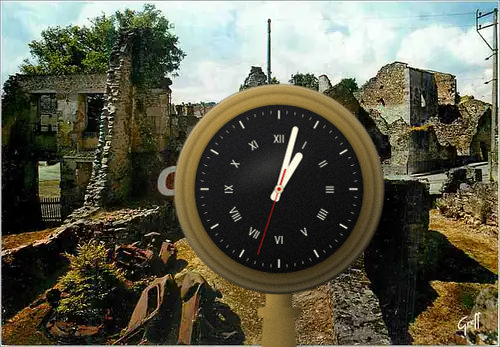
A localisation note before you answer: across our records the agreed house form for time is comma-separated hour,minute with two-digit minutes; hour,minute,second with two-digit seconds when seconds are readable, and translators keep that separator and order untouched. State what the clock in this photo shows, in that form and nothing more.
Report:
1,02,33
